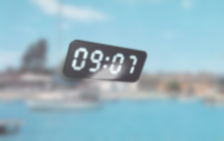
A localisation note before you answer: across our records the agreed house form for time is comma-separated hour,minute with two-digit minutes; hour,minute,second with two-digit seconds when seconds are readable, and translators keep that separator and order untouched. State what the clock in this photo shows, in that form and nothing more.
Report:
9,07
